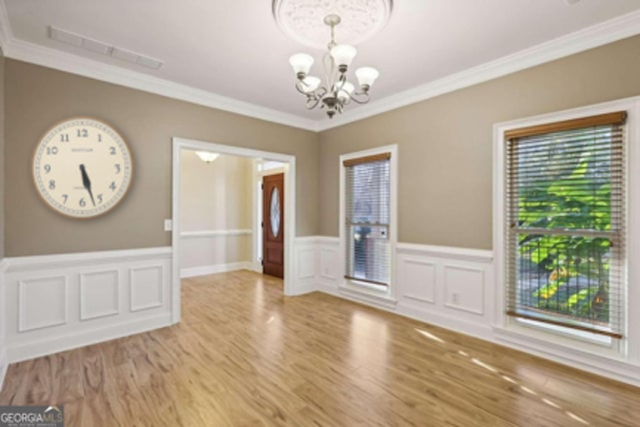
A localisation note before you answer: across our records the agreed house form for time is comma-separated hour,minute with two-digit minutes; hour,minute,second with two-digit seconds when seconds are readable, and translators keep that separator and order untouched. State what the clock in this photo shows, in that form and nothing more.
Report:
5,27
